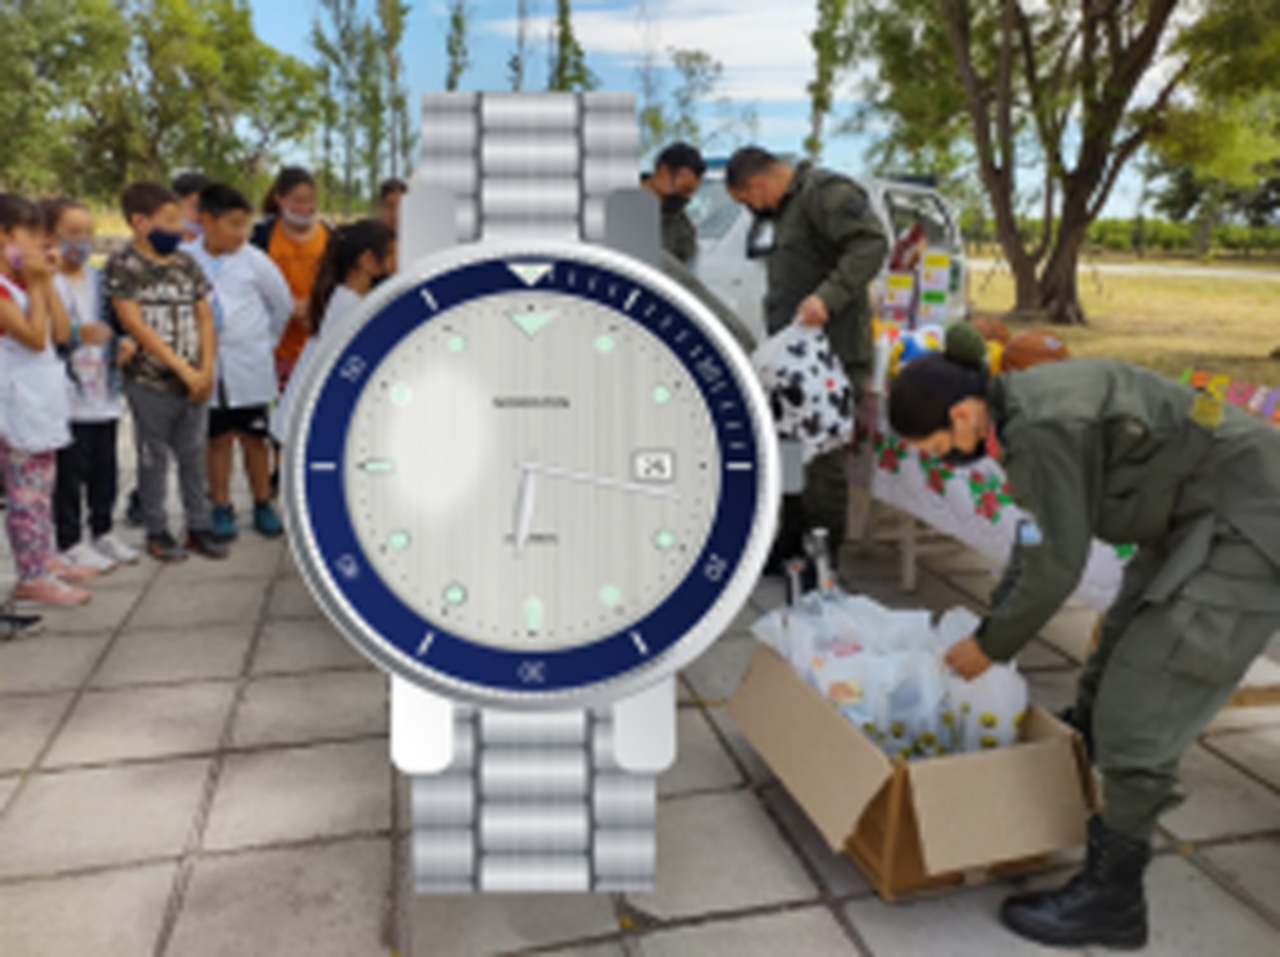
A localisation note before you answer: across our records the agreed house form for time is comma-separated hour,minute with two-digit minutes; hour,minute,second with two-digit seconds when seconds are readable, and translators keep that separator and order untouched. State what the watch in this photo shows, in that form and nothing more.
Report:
6,17
